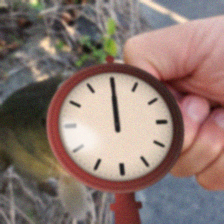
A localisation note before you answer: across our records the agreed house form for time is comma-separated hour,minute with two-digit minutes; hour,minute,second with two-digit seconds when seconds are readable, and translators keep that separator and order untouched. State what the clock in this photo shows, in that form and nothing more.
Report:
12,00
